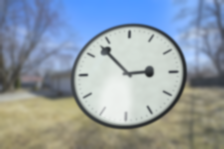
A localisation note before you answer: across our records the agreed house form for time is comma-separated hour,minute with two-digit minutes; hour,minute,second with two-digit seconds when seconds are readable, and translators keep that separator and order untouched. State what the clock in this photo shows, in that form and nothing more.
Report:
2,53
